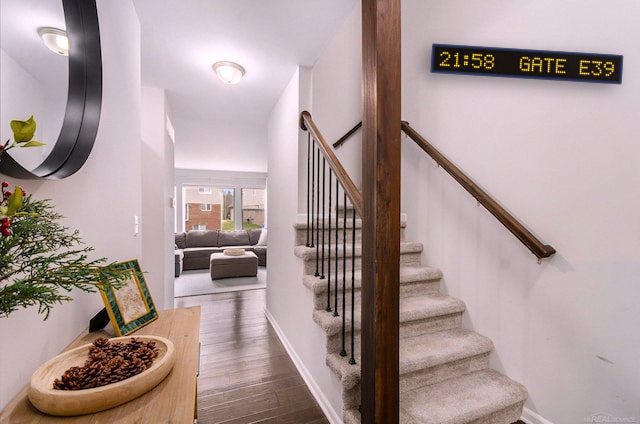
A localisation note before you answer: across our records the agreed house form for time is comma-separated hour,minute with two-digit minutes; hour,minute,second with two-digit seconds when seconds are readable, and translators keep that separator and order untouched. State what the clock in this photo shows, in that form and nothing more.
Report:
21,58
